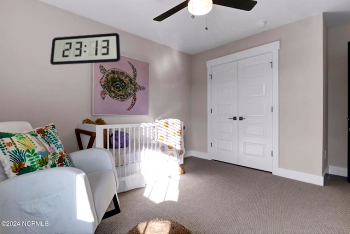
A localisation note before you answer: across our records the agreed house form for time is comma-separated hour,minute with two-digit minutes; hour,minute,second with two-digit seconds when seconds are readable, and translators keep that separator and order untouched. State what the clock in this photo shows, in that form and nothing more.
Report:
23,13
